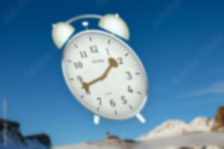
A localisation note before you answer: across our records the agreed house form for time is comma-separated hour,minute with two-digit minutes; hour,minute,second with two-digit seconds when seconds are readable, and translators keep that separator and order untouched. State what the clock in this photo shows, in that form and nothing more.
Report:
1,42
